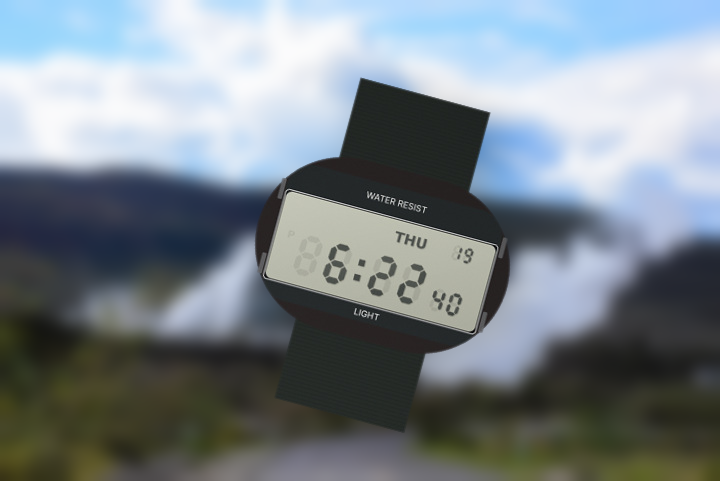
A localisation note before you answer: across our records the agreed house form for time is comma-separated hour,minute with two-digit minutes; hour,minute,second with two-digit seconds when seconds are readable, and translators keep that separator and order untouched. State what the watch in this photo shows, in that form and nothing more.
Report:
6,22,40
